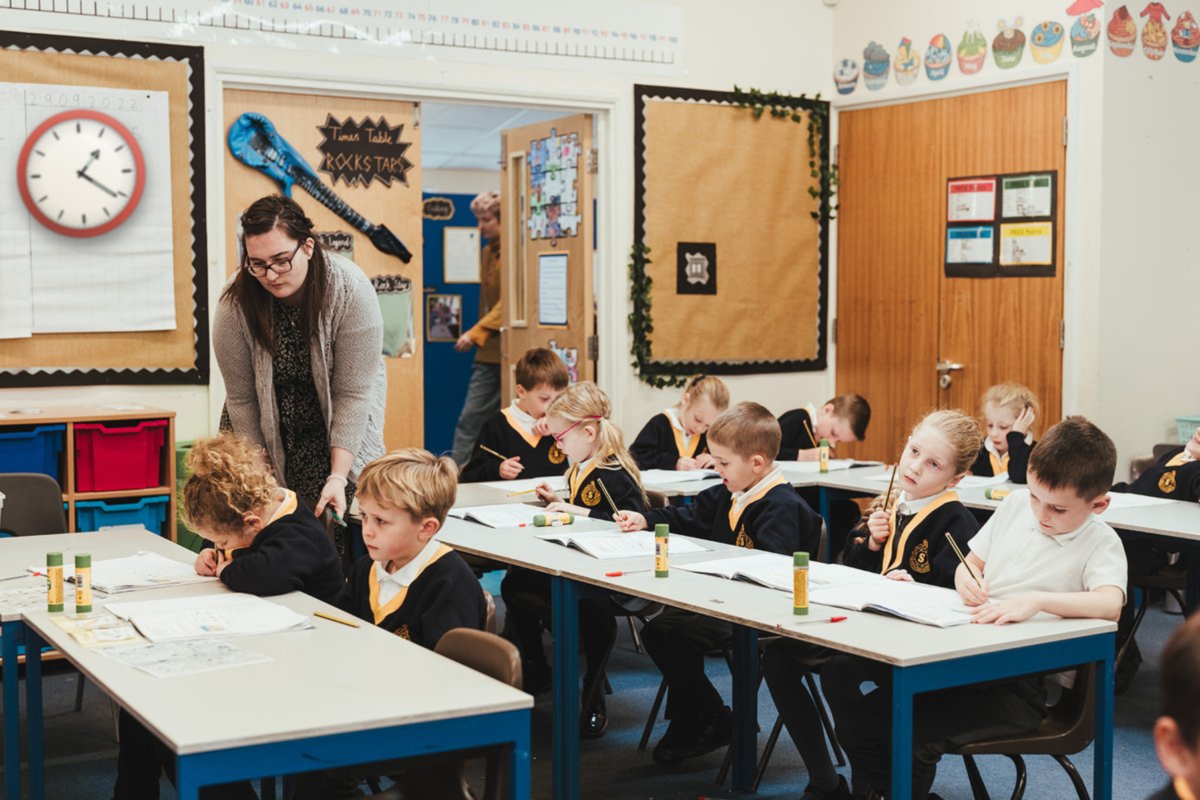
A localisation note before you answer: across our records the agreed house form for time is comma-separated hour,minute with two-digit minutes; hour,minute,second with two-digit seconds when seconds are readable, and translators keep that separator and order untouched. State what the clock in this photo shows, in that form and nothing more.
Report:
1,21
